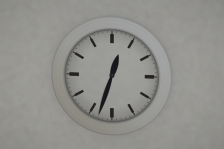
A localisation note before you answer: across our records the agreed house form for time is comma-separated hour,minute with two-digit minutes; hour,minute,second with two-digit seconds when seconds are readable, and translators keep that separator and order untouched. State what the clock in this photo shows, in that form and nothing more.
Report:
12,33
